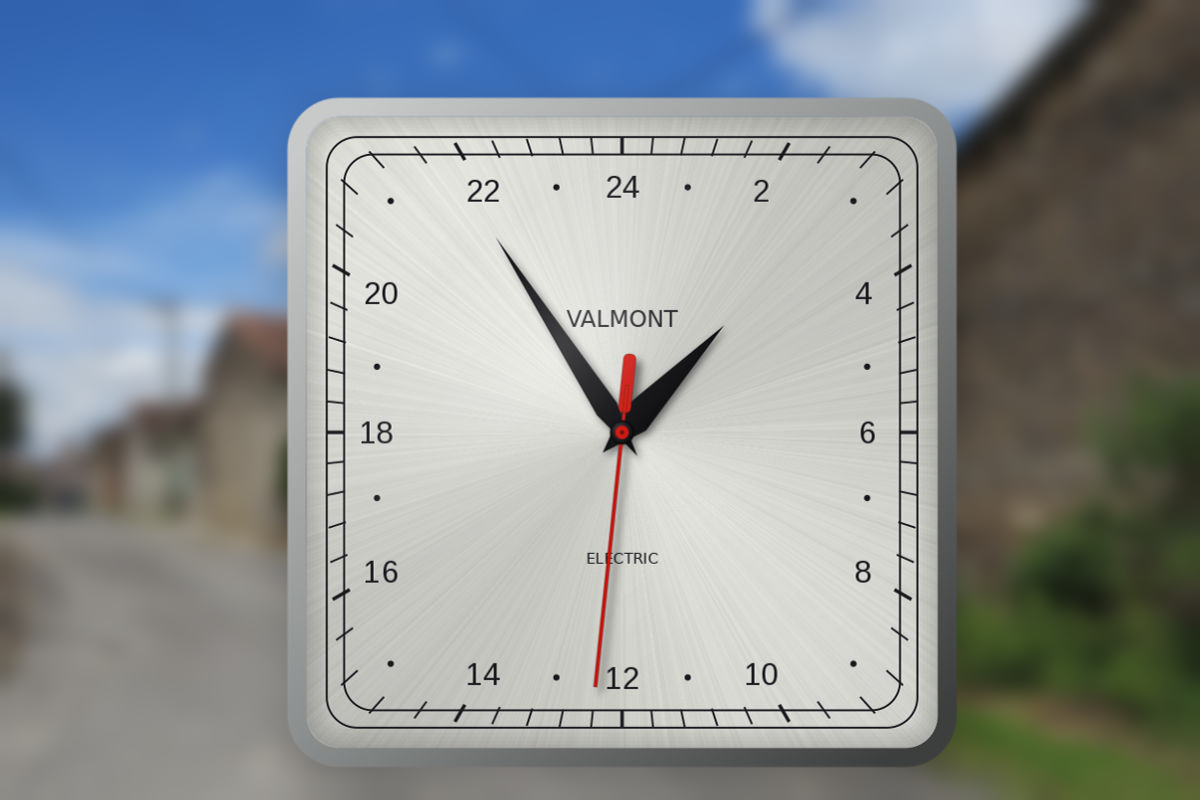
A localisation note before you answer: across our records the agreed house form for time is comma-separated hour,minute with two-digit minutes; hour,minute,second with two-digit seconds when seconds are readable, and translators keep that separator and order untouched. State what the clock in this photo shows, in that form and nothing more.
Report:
2,54,31
